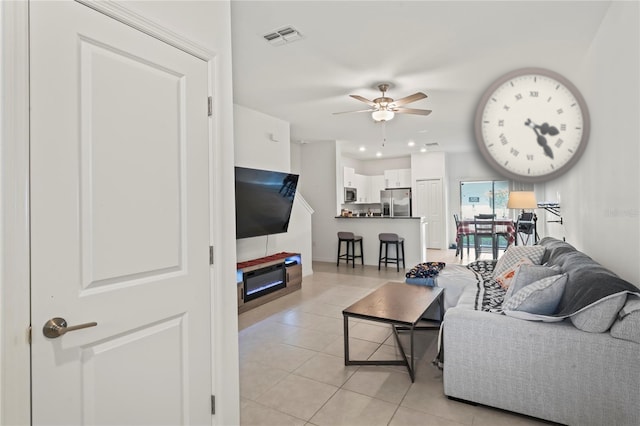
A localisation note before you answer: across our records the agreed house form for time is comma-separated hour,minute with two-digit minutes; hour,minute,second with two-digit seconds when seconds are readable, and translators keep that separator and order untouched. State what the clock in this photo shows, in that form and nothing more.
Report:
3,24
